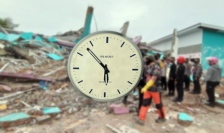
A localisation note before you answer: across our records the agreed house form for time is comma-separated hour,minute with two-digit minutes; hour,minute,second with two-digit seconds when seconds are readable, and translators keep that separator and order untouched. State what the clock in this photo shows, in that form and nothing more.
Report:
5,53
